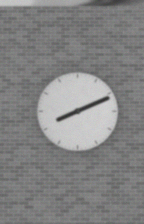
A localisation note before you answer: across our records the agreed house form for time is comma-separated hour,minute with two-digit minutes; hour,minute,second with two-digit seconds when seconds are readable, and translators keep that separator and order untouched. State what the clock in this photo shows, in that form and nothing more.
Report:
8,11
